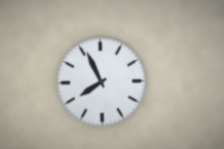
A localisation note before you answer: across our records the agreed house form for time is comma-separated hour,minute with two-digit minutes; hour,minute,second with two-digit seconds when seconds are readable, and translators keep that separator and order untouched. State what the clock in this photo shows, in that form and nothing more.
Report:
7,56
